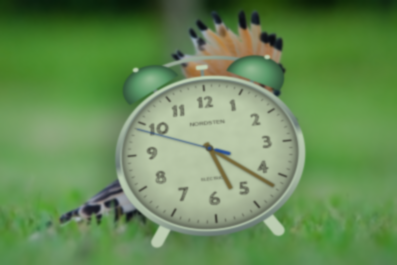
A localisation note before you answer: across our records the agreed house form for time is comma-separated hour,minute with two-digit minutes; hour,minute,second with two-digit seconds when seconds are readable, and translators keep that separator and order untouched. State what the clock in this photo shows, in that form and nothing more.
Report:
5,21,49
